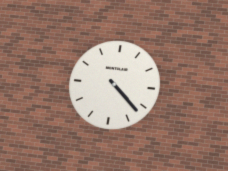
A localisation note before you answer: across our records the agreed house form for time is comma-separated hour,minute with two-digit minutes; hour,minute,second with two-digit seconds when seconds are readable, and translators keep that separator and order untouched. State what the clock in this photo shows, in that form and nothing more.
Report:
4,22
